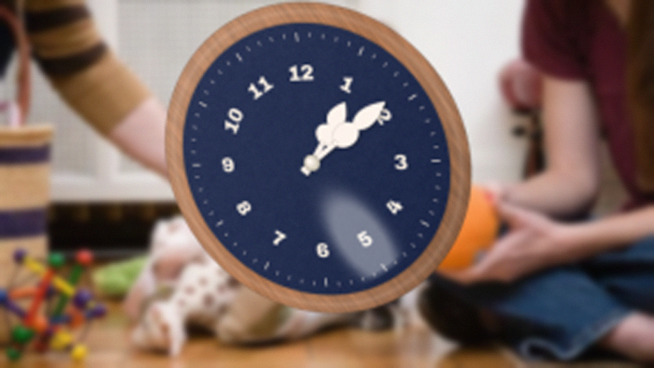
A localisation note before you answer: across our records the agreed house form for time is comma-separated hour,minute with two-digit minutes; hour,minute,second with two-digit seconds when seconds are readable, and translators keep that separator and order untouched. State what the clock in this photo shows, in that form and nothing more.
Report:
1,09
